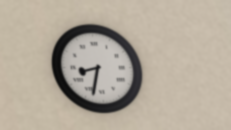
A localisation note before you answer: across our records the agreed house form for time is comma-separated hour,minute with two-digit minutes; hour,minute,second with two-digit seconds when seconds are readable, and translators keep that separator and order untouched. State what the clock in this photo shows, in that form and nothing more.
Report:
8,33
